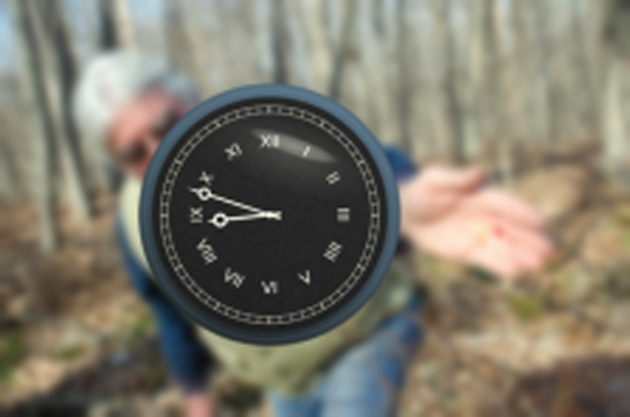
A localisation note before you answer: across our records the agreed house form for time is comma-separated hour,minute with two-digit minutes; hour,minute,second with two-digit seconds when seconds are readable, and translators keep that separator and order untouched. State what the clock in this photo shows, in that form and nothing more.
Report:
8,48
